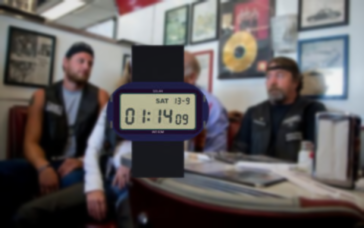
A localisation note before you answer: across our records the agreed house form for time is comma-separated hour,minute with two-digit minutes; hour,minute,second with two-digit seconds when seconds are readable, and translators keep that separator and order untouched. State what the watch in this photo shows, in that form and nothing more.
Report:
1,14,09
